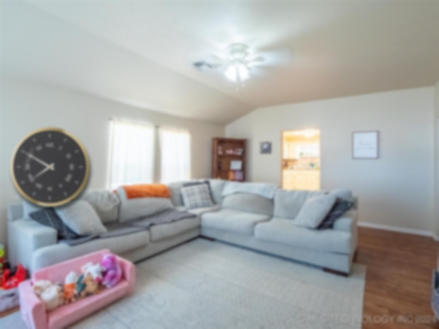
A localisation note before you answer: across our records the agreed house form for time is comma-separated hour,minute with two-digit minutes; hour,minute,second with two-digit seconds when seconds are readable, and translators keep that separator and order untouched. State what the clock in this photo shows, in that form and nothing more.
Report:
7,50
